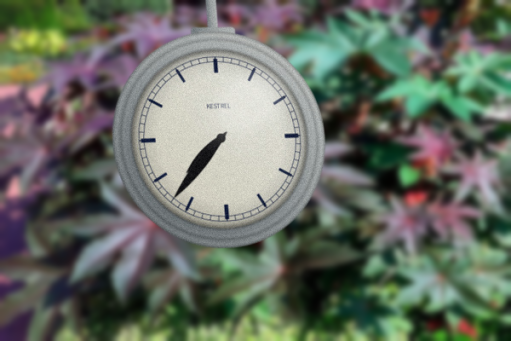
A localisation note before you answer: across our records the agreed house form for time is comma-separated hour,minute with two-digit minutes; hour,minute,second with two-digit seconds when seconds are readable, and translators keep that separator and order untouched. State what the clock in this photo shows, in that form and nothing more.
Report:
7,37
